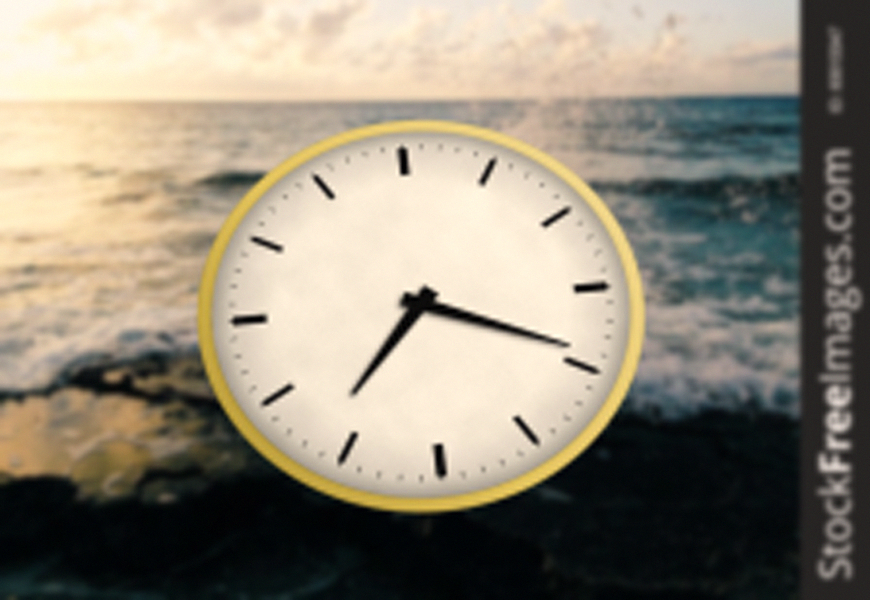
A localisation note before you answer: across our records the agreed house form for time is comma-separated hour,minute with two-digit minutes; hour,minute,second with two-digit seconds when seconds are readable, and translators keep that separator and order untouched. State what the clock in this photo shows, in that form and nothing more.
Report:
7,19
